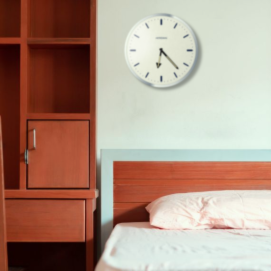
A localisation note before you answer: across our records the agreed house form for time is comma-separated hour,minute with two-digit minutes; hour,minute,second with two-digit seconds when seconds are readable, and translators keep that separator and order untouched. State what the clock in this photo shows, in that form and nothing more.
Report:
6,23
